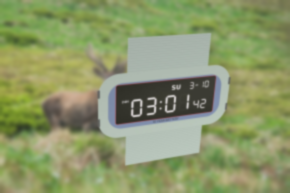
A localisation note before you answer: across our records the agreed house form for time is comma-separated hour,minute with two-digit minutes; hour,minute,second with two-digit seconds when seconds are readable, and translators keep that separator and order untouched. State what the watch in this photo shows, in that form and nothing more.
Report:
3,01
